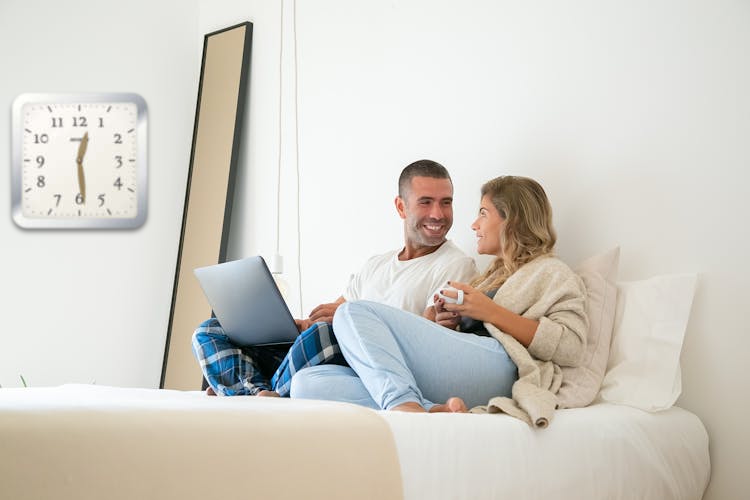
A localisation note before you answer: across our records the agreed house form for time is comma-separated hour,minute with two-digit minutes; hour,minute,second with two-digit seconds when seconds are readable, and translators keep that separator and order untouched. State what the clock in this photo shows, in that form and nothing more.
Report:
12,29
